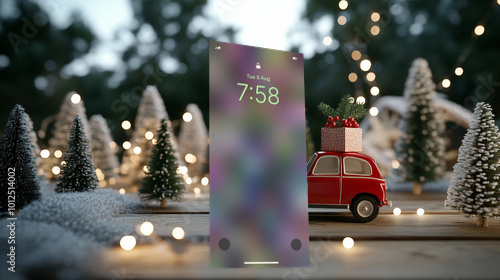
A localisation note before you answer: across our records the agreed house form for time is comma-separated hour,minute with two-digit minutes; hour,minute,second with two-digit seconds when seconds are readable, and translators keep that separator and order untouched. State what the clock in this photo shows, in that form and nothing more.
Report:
7,58
